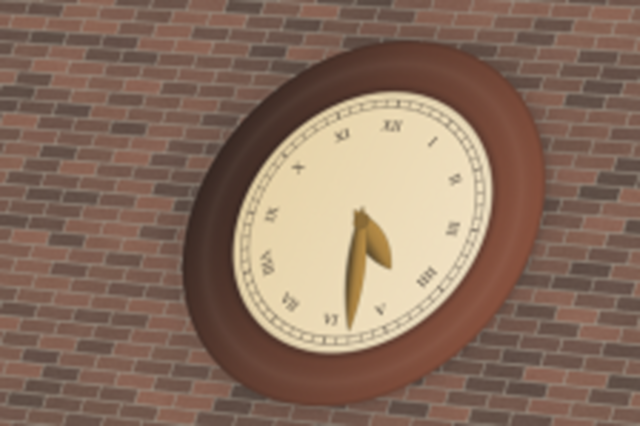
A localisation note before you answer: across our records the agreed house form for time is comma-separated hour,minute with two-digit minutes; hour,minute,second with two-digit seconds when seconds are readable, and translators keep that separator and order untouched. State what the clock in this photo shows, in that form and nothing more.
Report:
4,28
